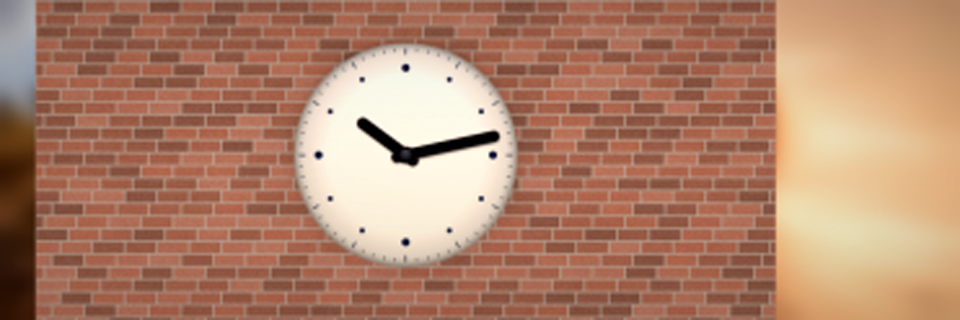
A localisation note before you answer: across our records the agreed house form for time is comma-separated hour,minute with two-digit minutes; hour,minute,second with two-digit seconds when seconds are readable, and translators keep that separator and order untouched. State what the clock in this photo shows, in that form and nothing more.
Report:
10,13
